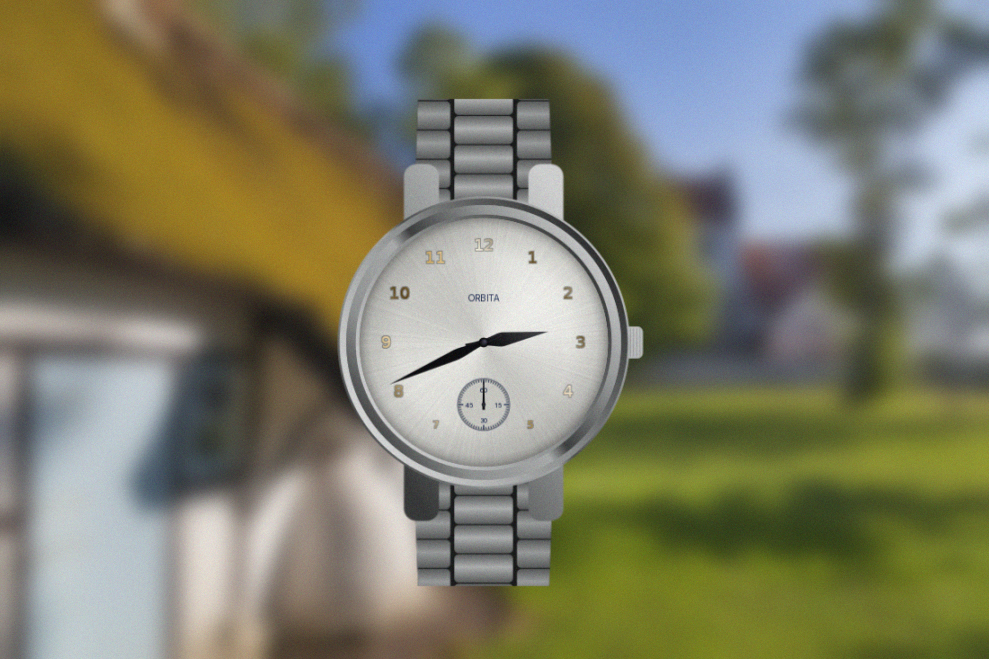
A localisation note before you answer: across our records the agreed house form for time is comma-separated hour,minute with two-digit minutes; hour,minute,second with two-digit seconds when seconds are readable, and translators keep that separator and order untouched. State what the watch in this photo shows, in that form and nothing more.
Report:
2,41
